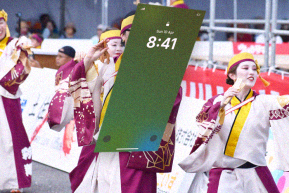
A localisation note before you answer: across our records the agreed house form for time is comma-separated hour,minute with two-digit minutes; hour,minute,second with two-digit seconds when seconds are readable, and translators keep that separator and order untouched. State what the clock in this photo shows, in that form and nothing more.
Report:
8,41
